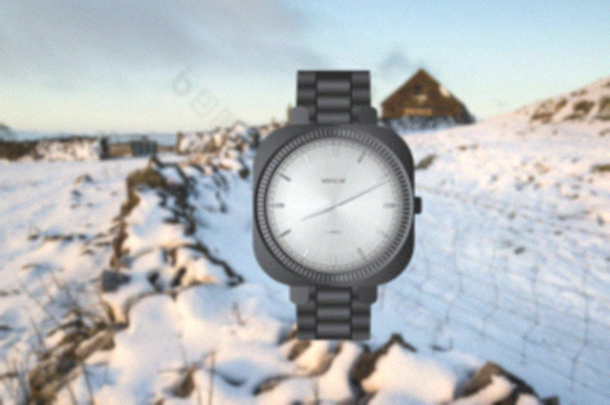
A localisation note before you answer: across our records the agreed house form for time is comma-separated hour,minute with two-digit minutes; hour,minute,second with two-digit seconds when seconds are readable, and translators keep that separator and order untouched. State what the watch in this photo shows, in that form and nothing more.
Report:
8,11
